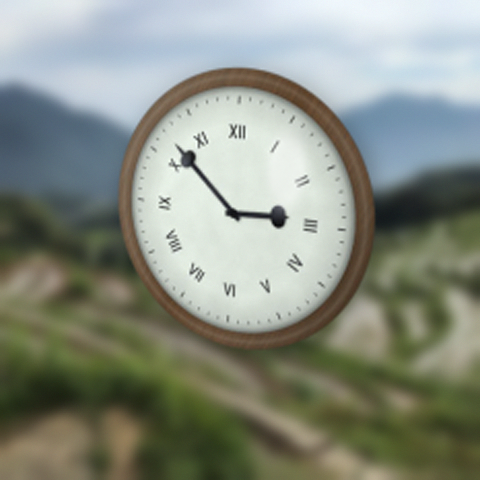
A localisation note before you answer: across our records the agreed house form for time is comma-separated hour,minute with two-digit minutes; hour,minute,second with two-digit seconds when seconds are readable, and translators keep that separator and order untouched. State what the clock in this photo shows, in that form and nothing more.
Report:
2,52
